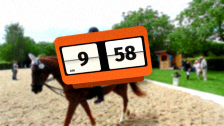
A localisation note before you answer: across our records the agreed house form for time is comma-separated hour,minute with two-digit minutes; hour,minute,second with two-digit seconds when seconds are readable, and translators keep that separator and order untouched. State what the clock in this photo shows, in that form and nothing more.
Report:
9,58
